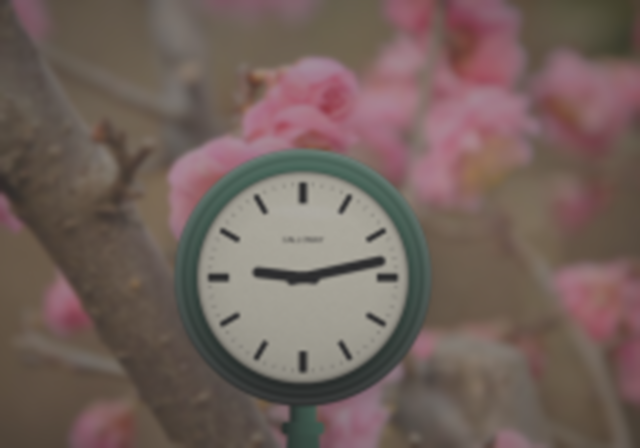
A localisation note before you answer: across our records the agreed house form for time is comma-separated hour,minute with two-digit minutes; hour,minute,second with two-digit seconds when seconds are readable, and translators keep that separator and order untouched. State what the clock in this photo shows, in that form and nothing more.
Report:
9,13
